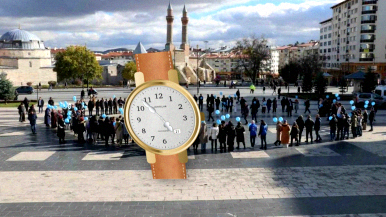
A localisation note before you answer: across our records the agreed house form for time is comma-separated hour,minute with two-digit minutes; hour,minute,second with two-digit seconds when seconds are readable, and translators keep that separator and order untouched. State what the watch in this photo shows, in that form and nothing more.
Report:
4,53
